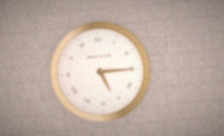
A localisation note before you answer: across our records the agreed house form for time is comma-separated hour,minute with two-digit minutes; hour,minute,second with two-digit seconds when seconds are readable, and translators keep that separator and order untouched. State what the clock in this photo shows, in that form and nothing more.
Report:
5,15
